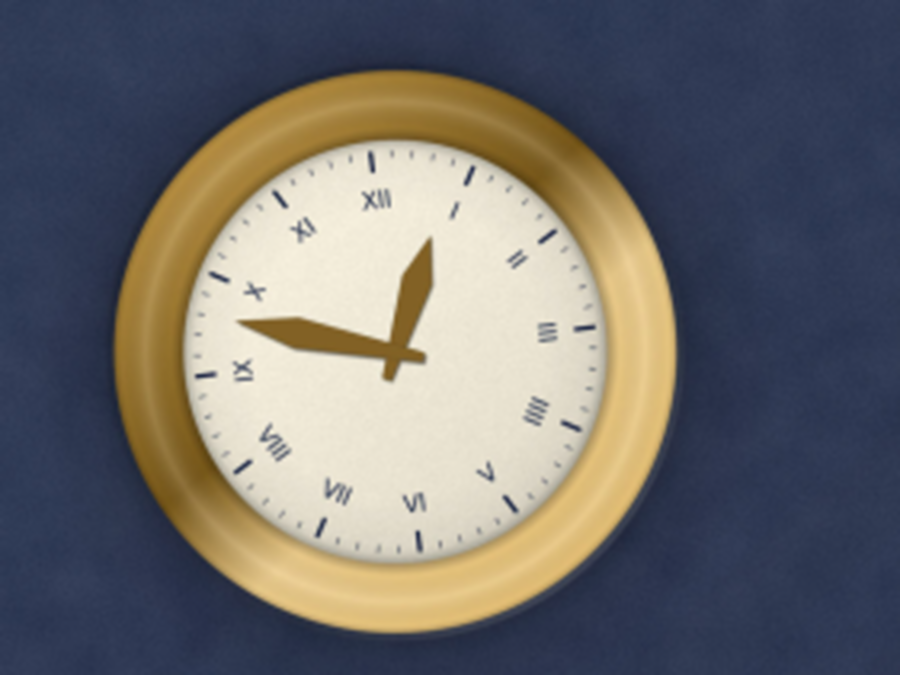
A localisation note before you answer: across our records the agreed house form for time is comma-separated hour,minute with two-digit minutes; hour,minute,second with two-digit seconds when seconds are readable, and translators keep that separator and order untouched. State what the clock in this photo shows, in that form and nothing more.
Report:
12,48
